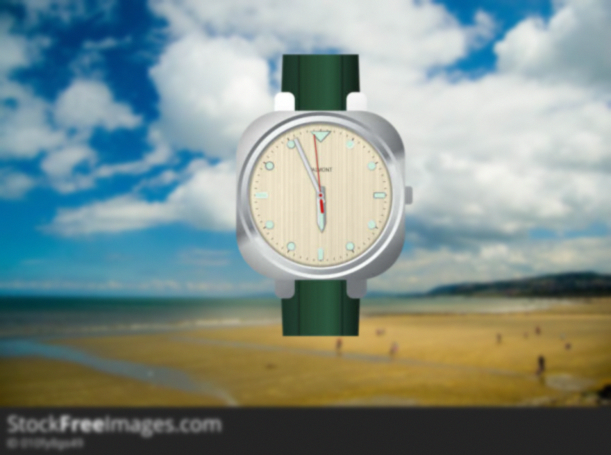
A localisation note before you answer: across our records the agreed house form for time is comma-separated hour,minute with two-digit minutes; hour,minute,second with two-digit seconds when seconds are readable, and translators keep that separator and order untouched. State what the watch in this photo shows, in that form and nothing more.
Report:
5,55,59
